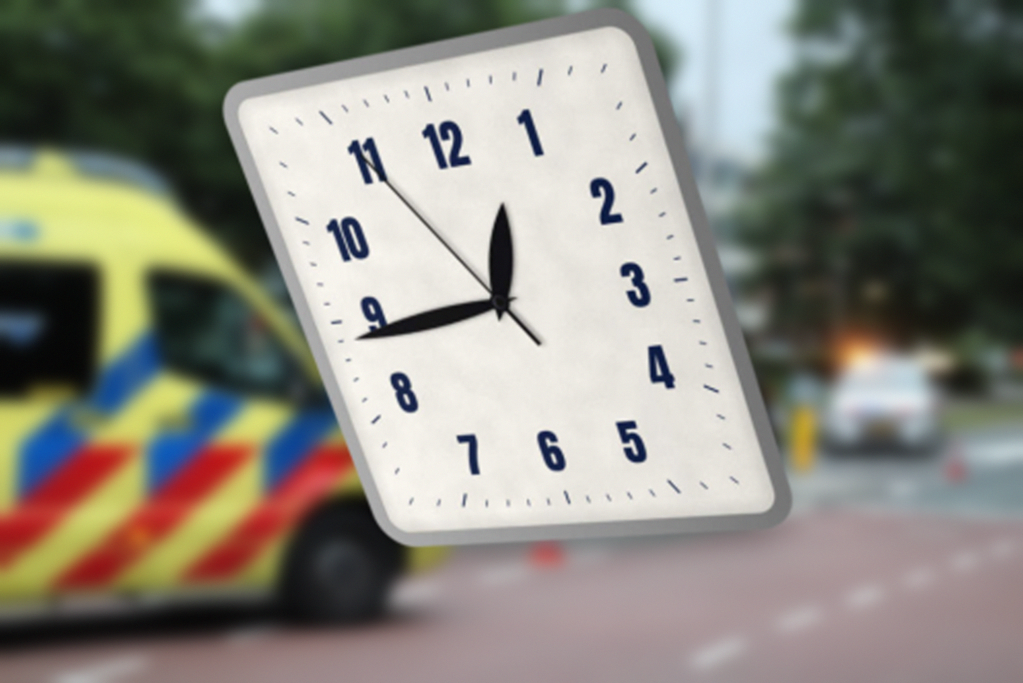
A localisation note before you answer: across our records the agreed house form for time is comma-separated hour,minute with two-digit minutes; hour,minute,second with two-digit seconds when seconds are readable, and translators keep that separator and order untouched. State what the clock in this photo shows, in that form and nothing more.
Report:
12,43,55
